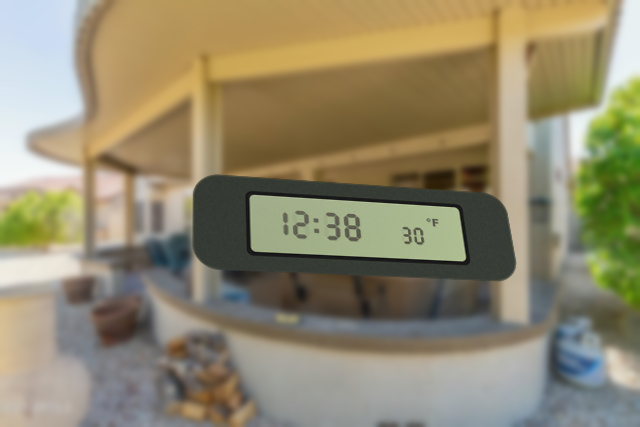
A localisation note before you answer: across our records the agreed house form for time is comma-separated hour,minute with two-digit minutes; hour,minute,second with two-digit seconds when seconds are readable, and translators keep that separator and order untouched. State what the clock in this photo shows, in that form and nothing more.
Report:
12,38
